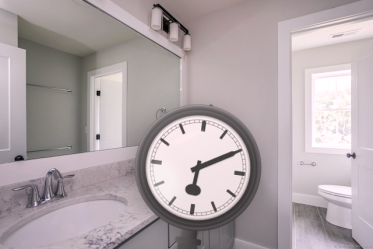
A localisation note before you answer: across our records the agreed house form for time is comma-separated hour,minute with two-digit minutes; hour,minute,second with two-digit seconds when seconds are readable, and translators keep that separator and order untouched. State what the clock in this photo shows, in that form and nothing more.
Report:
6,10
